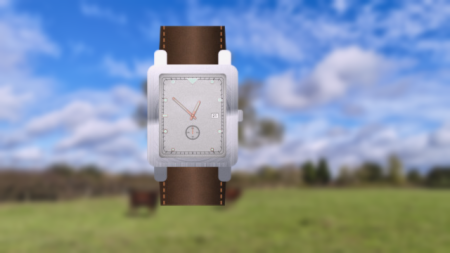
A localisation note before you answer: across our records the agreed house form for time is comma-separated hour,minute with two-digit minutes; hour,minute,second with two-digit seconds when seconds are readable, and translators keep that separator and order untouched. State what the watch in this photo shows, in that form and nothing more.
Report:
12,52
